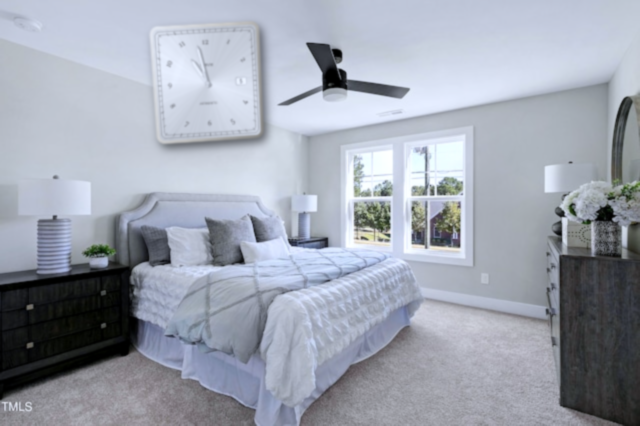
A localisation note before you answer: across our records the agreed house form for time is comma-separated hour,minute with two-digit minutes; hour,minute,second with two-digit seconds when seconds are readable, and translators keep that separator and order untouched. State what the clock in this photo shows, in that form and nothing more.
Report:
10,58
